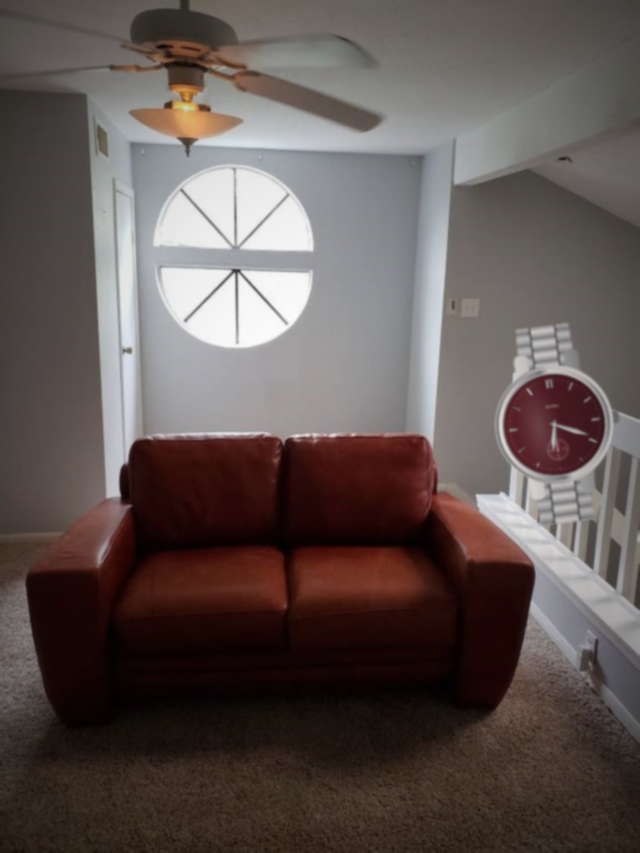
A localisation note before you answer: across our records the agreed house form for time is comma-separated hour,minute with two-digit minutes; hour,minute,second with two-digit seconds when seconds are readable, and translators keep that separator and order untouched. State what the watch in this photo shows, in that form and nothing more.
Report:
6,19
